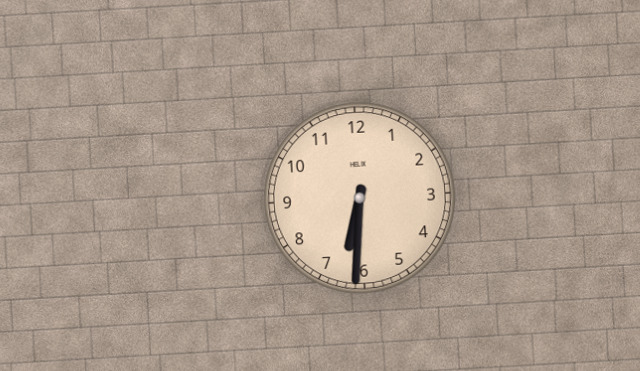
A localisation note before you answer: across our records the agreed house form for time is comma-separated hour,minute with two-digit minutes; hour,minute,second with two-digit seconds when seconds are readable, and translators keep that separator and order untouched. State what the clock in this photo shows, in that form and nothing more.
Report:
6,31
